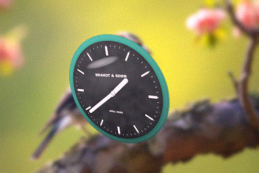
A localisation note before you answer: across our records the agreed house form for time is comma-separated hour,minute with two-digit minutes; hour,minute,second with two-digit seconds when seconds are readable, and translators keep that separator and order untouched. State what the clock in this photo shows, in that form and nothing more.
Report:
1,39
